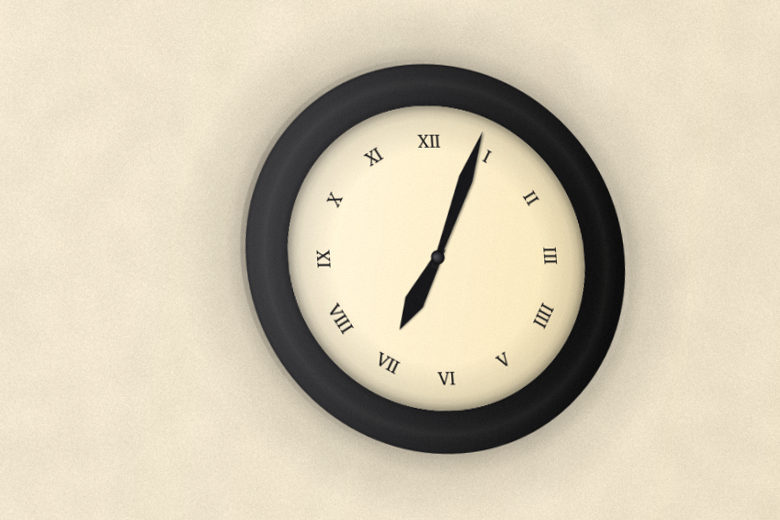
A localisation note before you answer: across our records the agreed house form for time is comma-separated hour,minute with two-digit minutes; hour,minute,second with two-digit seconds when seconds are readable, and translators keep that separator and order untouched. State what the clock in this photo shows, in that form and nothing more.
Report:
7,04
